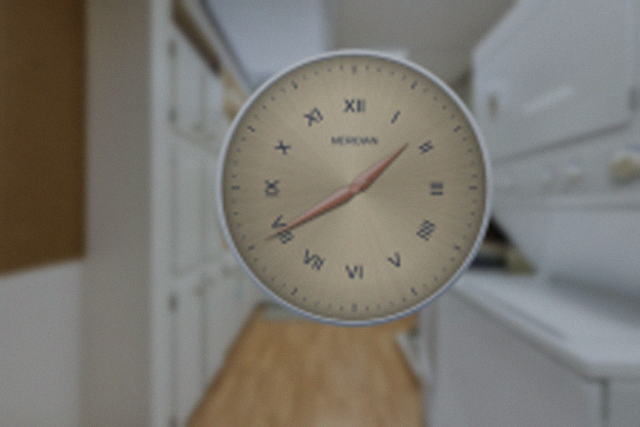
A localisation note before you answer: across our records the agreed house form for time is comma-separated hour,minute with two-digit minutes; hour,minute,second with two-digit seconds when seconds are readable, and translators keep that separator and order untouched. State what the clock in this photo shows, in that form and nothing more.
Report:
1,40
